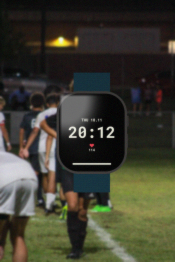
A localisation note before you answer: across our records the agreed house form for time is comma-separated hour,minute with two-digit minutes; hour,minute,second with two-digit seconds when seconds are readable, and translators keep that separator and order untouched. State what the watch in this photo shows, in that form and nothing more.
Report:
20,12
